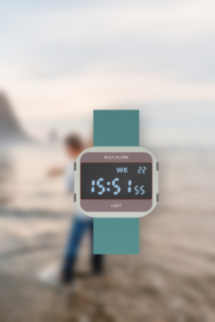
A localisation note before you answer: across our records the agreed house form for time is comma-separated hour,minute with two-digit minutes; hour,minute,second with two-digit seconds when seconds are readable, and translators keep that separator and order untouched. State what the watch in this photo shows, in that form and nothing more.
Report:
15,51
